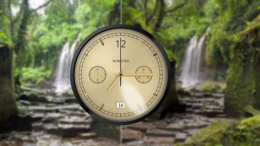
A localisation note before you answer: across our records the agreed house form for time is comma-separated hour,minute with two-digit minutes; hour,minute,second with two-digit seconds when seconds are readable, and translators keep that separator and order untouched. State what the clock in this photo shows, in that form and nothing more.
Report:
7,15
